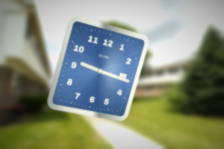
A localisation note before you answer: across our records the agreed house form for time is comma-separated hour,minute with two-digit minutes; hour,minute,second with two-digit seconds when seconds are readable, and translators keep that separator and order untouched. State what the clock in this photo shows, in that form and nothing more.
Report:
9,16
